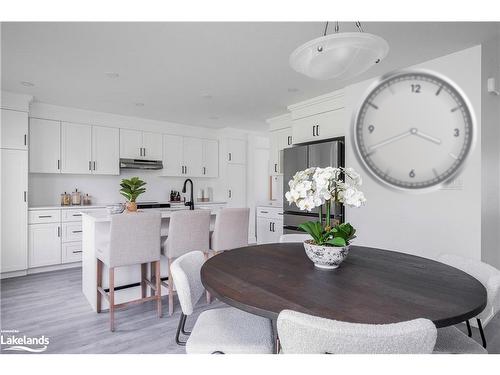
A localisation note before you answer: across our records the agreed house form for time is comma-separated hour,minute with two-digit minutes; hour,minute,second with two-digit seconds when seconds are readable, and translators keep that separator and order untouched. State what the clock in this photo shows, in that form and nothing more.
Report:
3,41
